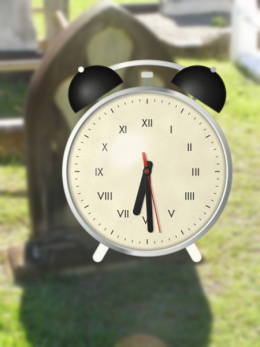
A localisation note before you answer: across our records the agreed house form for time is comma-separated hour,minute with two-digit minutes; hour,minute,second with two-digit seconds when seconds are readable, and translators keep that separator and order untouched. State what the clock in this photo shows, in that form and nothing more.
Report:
6,29,28
